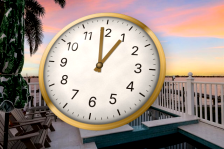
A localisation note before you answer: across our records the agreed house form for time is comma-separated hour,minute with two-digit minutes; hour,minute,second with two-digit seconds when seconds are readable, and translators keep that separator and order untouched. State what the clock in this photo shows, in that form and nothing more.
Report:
12,59
